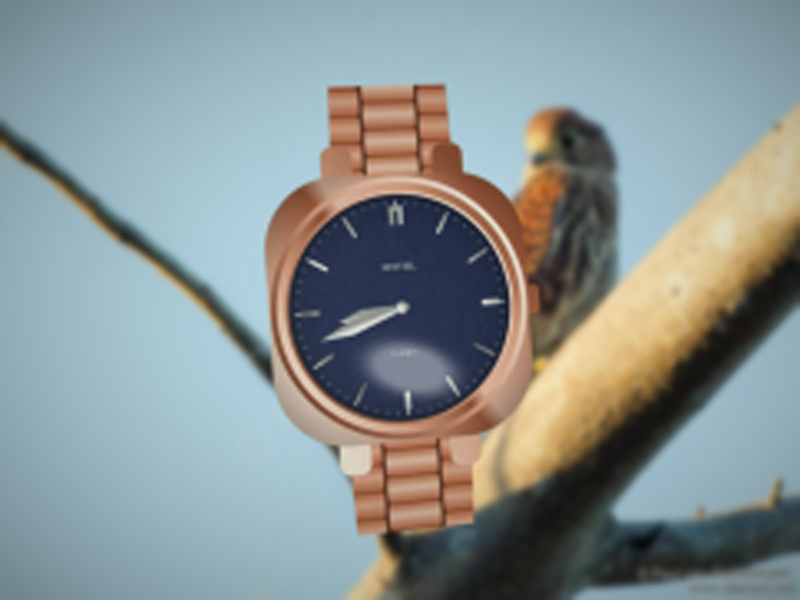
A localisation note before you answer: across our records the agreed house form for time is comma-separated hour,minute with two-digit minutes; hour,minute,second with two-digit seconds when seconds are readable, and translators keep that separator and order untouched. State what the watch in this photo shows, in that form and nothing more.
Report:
8,42
